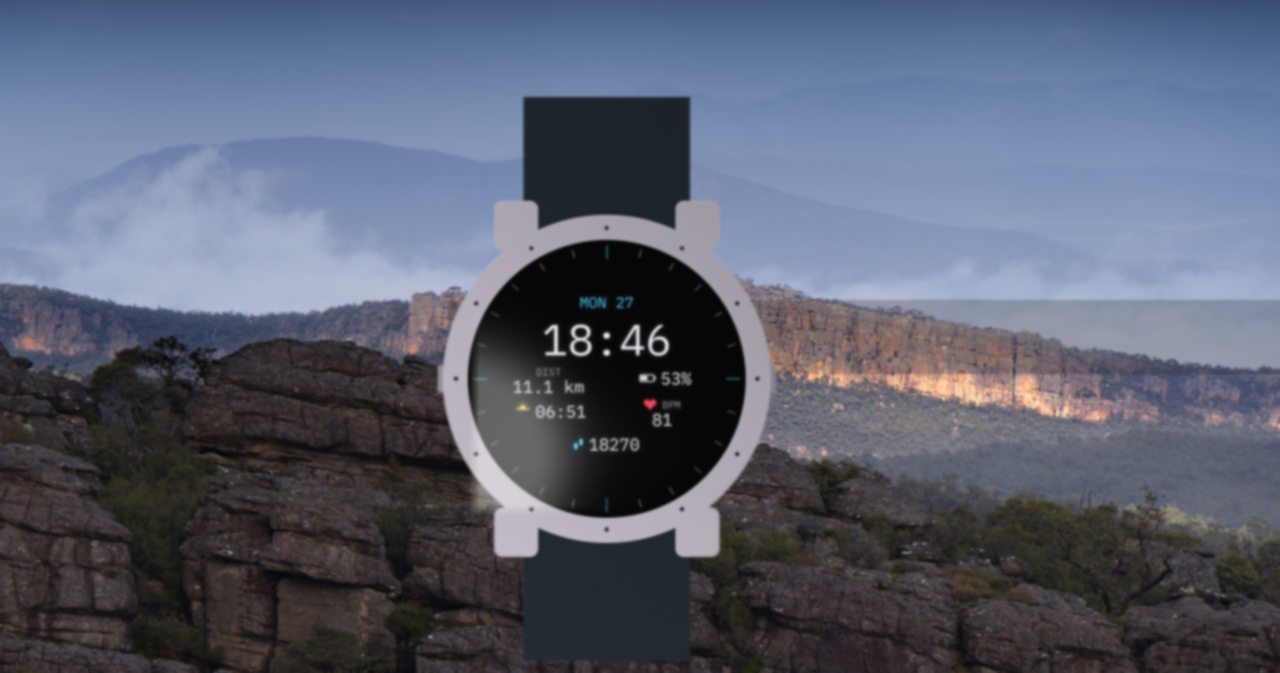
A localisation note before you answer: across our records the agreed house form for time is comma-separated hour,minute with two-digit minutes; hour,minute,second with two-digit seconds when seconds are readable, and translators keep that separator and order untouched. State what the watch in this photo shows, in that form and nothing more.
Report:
18,46
